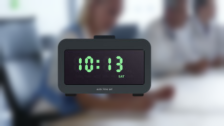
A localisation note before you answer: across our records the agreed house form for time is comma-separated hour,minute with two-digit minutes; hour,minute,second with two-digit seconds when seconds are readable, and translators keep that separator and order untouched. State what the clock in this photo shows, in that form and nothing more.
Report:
10,13
